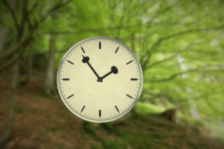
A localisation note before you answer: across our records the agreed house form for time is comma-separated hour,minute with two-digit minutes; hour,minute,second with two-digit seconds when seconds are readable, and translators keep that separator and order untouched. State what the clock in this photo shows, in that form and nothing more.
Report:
1,54
